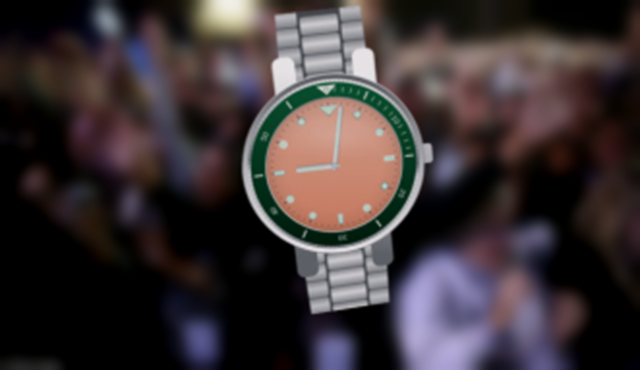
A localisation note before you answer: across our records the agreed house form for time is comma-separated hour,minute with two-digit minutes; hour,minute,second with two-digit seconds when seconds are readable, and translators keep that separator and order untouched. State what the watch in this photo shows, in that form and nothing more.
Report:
9,02
